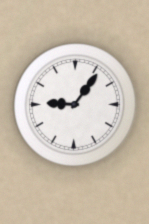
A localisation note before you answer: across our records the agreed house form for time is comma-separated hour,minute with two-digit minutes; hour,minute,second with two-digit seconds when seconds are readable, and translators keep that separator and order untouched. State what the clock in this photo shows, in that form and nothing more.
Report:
9,06
